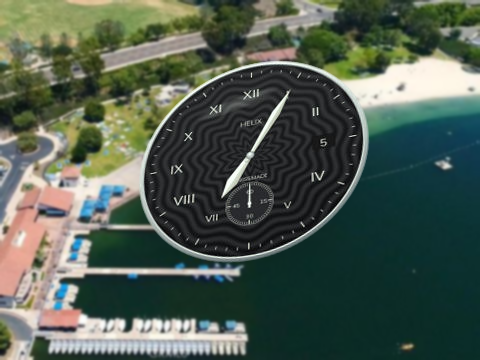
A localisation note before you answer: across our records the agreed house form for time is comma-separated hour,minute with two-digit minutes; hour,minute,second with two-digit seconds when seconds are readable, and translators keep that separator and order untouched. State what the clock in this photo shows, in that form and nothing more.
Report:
7,05
